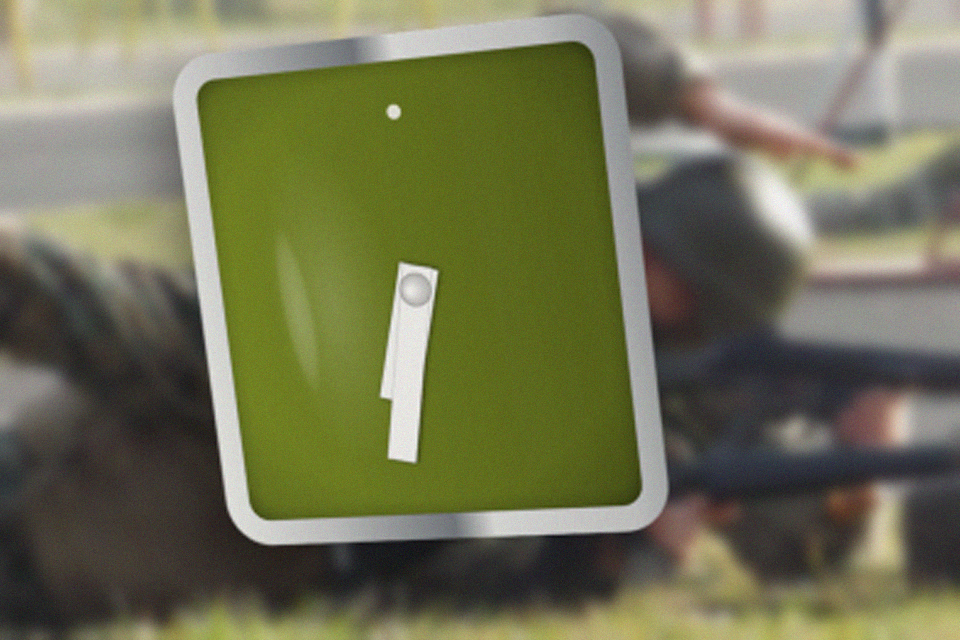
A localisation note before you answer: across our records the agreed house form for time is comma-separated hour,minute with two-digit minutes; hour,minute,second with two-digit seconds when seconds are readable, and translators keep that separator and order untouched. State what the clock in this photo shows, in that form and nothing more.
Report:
6,32
